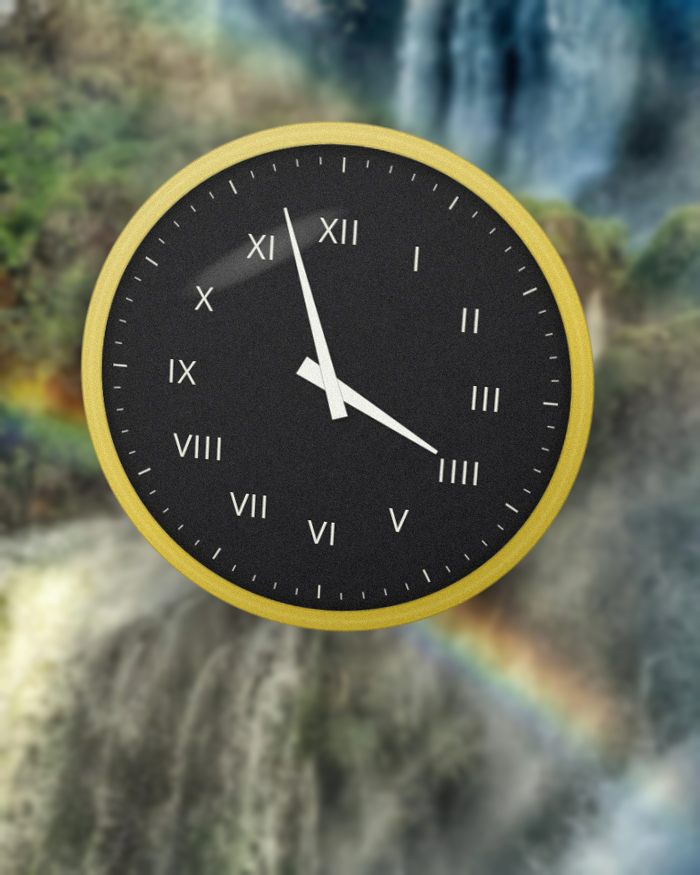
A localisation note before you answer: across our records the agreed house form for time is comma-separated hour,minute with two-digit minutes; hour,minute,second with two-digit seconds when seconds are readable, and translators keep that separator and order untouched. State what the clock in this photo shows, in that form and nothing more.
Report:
3,57
